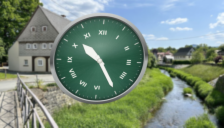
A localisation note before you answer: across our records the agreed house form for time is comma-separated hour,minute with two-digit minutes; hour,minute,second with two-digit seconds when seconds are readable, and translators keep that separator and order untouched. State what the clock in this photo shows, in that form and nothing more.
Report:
10,25
